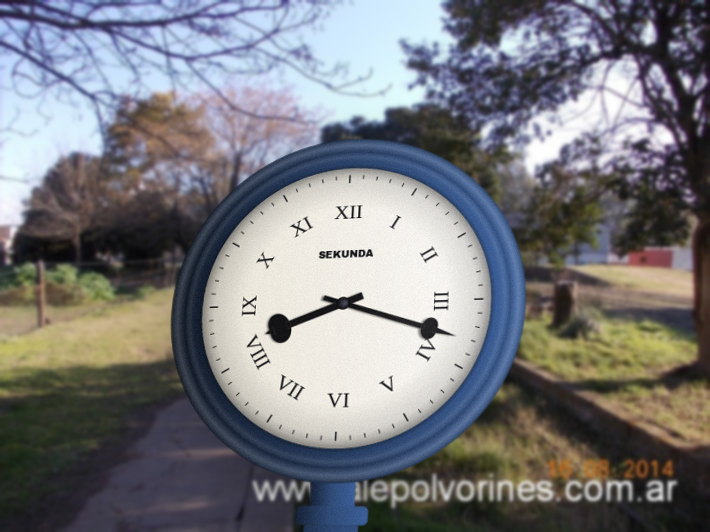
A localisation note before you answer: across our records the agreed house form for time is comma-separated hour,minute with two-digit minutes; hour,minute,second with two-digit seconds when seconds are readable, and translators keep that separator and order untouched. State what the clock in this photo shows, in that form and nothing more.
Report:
8,18
